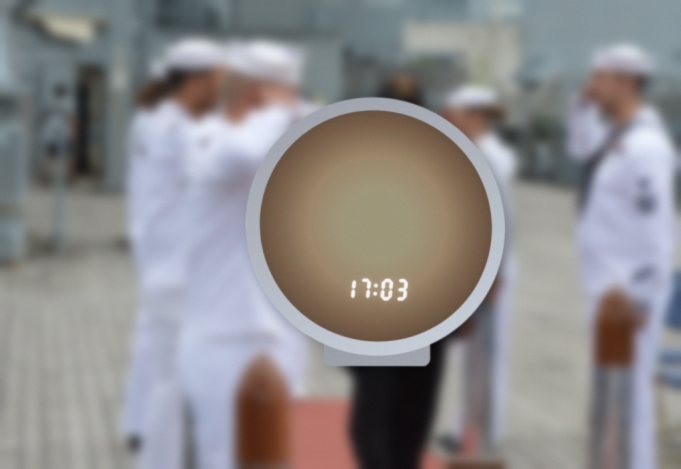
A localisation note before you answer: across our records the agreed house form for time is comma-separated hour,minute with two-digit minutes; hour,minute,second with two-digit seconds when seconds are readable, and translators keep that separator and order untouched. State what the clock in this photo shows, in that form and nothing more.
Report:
17,03
